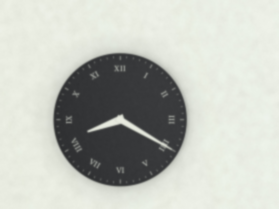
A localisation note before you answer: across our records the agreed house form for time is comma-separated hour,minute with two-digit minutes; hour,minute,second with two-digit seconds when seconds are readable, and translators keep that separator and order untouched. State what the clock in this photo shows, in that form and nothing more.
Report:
8,20
